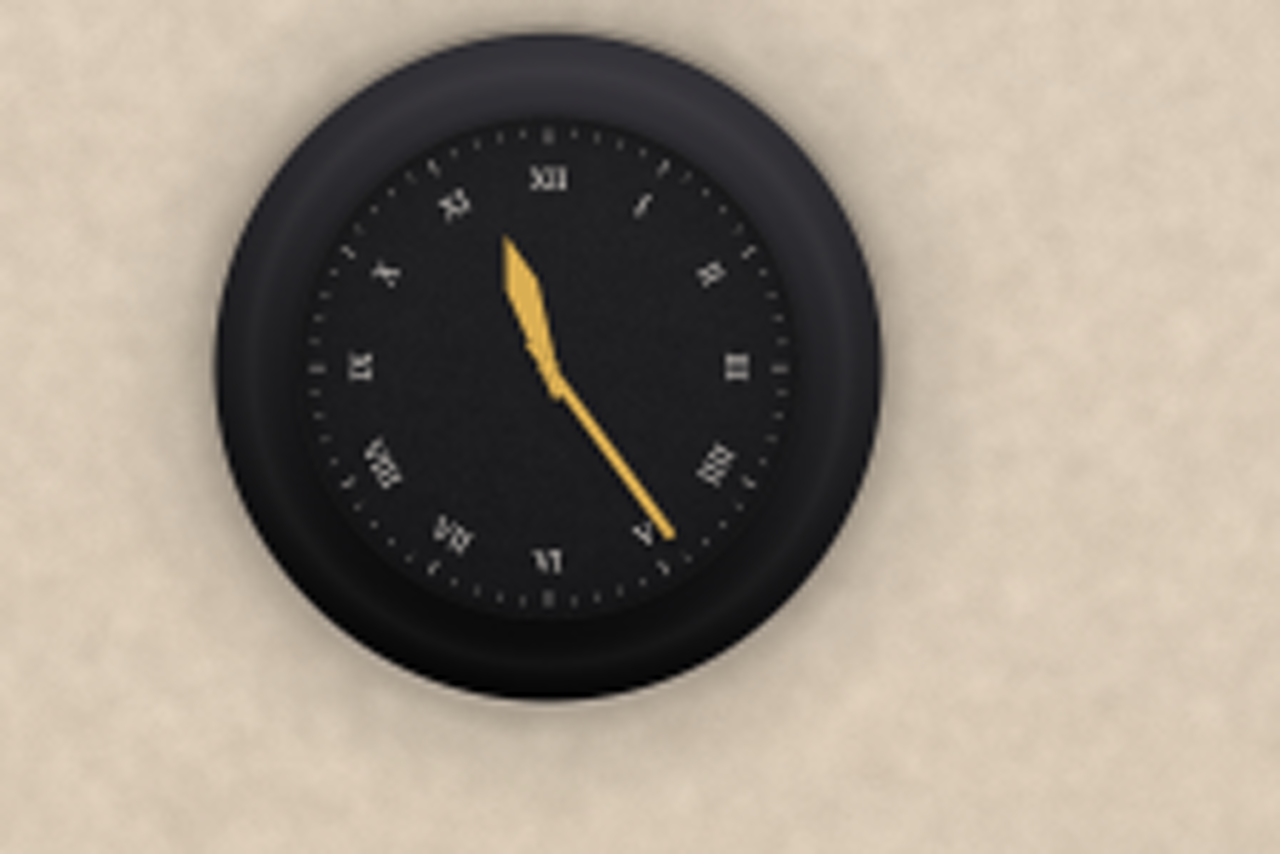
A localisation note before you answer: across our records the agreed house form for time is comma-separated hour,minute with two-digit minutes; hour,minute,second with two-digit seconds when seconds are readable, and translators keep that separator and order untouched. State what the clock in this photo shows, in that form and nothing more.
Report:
11,24
